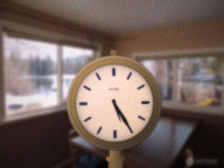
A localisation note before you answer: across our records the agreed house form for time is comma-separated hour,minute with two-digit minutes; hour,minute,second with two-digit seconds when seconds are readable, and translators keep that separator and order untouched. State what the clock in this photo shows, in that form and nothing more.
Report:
5,25
